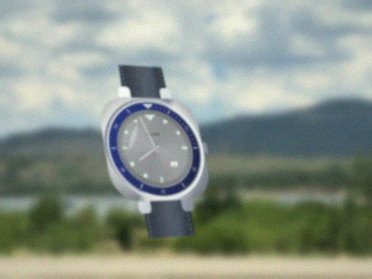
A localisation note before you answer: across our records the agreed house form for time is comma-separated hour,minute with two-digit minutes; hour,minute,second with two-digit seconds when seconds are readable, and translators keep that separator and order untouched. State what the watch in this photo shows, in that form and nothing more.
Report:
7,57
